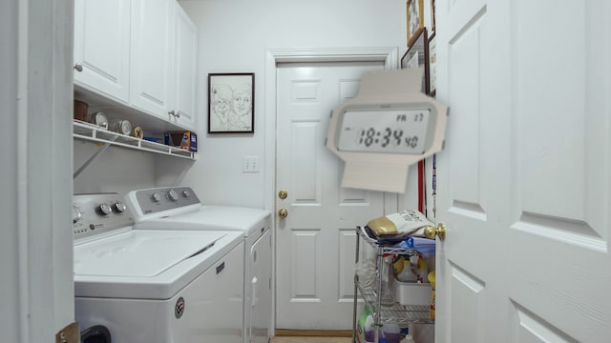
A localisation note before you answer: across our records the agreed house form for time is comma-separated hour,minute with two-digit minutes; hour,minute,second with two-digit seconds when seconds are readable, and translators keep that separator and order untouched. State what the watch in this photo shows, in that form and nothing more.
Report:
18,34,40
